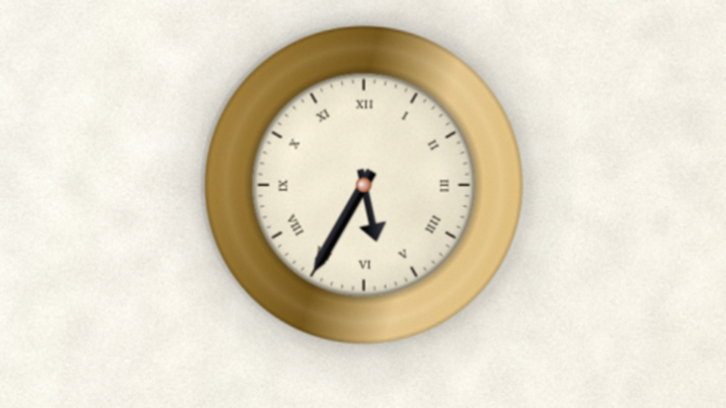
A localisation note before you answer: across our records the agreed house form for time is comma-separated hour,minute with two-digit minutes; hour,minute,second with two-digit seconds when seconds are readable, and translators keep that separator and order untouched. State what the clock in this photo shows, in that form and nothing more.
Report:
5,35
